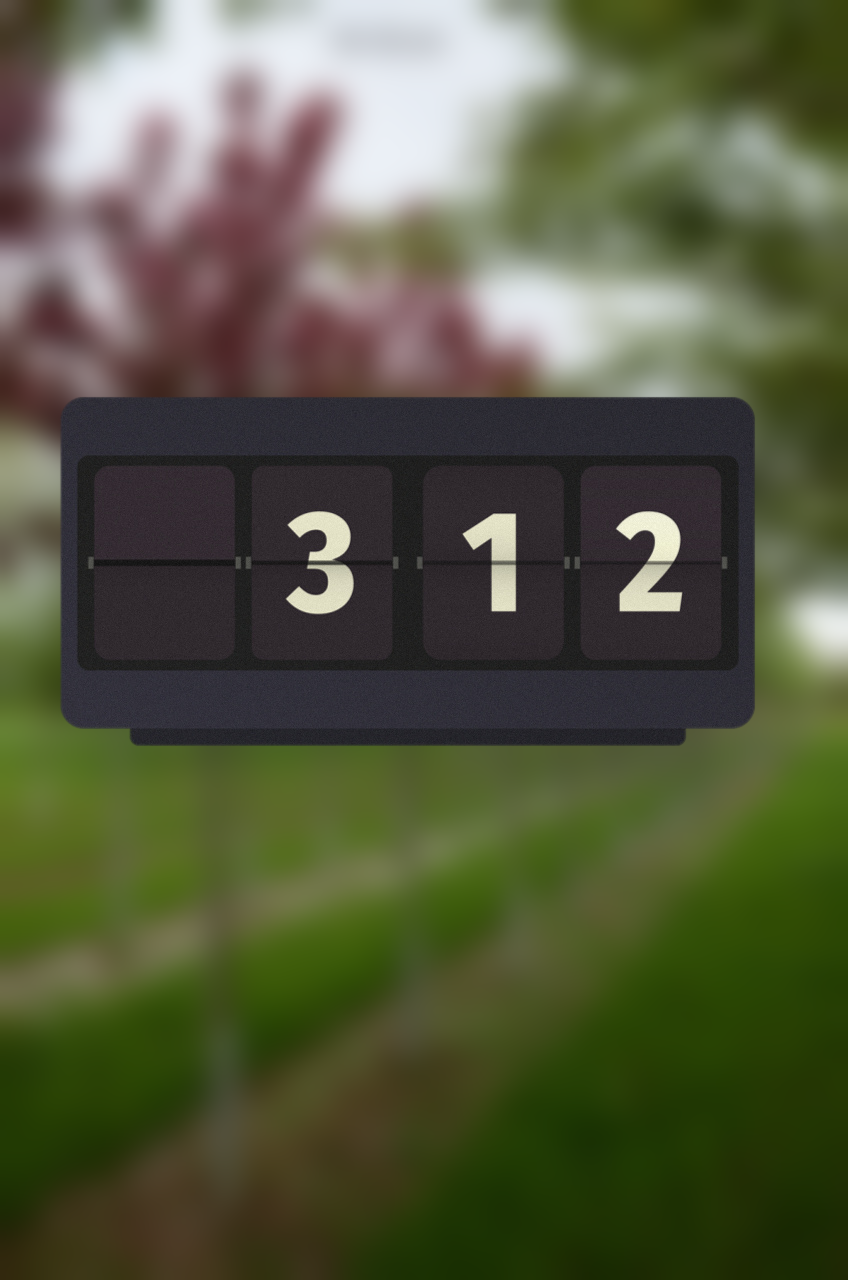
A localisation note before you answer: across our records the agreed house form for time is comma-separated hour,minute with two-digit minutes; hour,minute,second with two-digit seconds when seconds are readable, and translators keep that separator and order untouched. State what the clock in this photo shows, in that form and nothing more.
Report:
3,12
